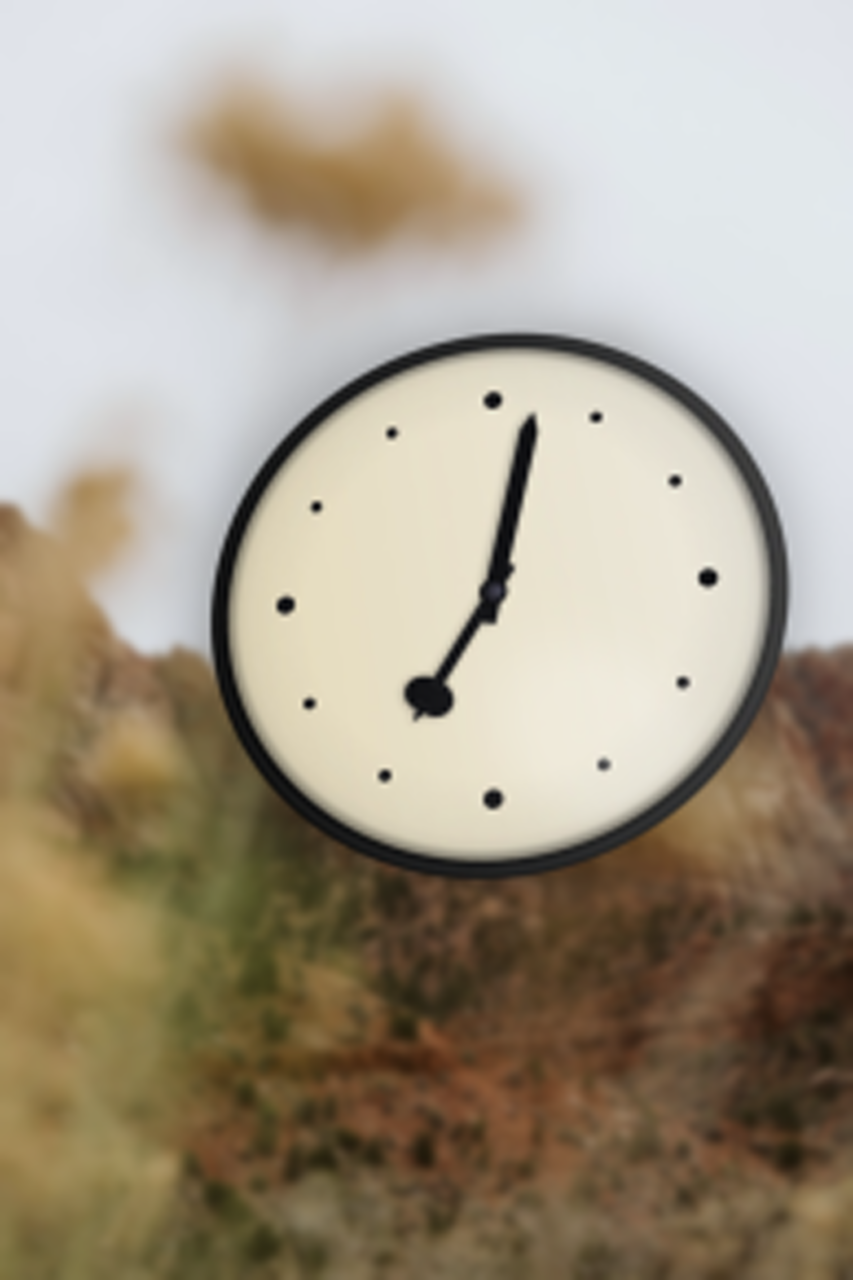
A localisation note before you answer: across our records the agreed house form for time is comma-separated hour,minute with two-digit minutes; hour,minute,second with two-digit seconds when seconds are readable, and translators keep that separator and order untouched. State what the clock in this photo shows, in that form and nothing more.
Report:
7,02
